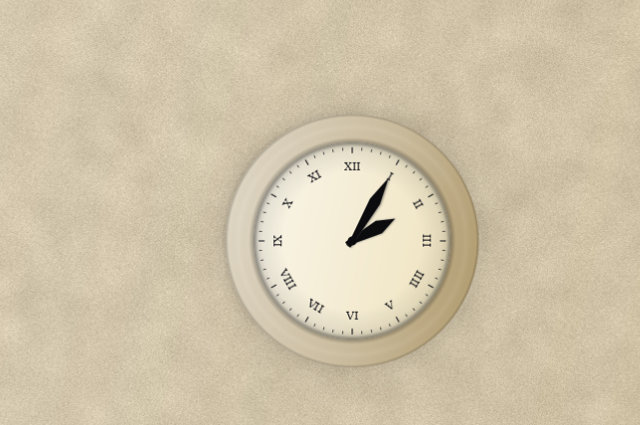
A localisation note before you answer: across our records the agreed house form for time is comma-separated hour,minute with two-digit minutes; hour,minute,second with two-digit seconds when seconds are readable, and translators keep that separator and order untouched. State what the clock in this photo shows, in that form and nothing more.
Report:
2,05
